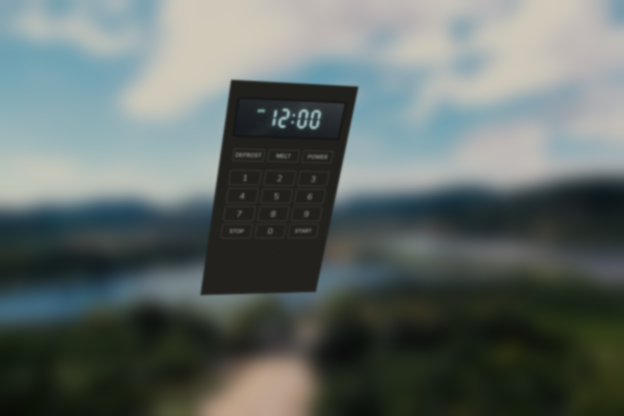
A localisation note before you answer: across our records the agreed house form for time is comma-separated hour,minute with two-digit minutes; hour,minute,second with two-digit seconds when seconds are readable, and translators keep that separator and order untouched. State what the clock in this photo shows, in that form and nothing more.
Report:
12,00
